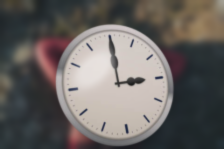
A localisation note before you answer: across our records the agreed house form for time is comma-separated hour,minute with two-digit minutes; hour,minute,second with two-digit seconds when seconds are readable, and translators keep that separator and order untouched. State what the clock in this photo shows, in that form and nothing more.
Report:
3,00
